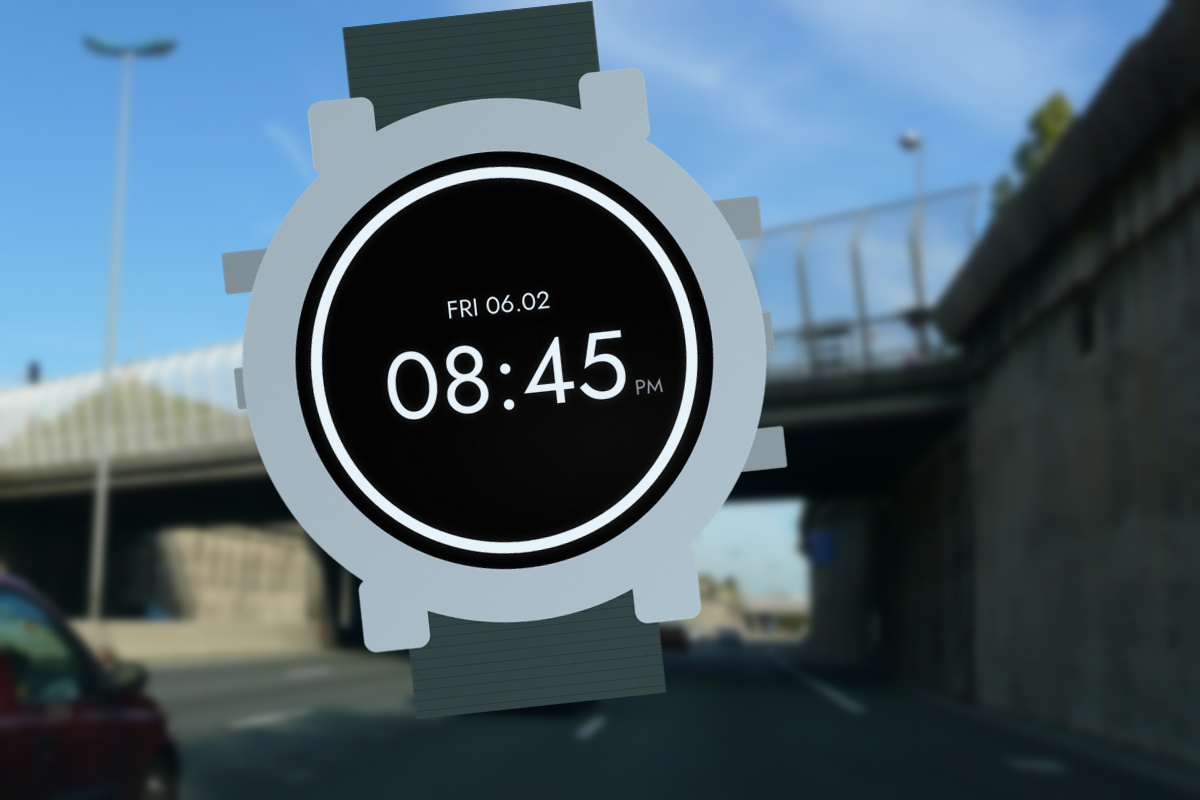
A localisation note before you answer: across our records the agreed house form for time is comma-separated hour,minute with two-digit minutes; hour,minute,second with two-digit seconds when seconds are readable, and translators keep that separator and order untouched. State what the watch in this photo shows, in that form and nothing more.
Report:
8,45
